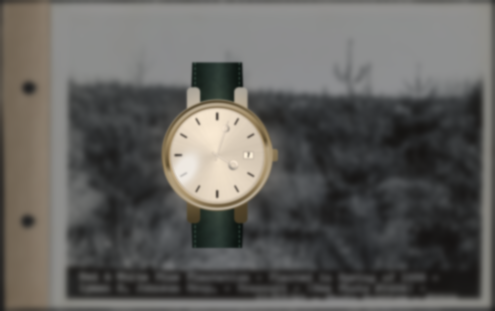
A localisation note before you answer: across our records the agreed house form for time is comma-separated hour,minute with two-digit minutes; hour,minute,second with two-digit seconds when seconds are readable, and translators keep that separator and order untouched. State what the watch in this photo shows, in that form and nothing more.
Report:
4,03
